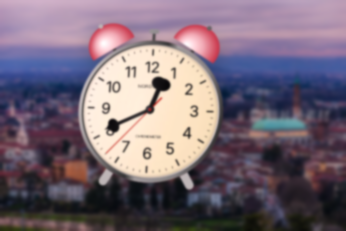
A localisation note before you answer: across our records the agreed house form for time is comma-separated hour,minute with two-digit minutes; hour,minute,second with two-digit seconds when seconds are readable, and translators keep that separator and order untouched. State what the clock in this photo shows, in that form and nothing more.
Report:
12,40,37
